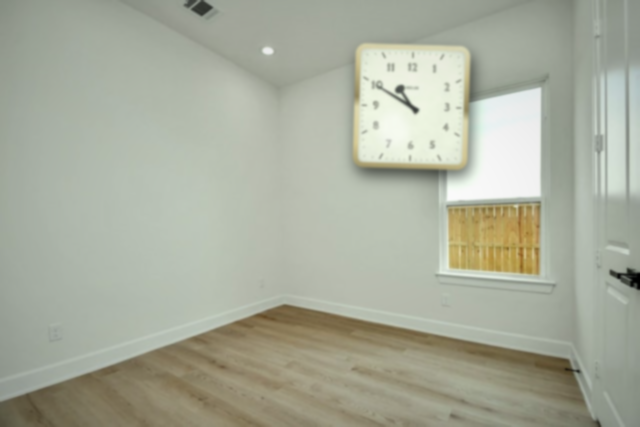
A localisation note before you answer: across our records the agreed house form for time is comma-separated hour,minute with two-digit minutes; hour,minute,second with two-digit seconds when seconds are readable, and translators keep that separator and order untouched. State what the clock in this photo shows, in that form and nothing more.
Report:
10,50
